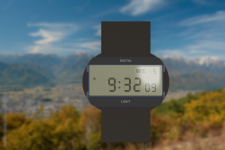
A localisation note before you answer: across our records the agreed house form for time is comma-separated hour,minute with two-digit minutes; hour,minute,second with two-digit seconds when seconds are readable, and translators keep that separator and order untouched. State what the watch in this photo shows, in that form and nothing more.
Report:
9,32,09
